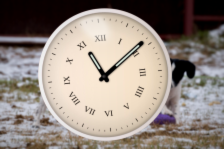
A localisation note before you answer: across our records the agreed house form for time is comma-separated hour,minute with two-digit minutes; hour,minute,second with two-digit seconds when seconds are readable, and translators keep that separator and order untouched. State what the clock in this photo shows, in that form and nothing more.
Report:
11,09
